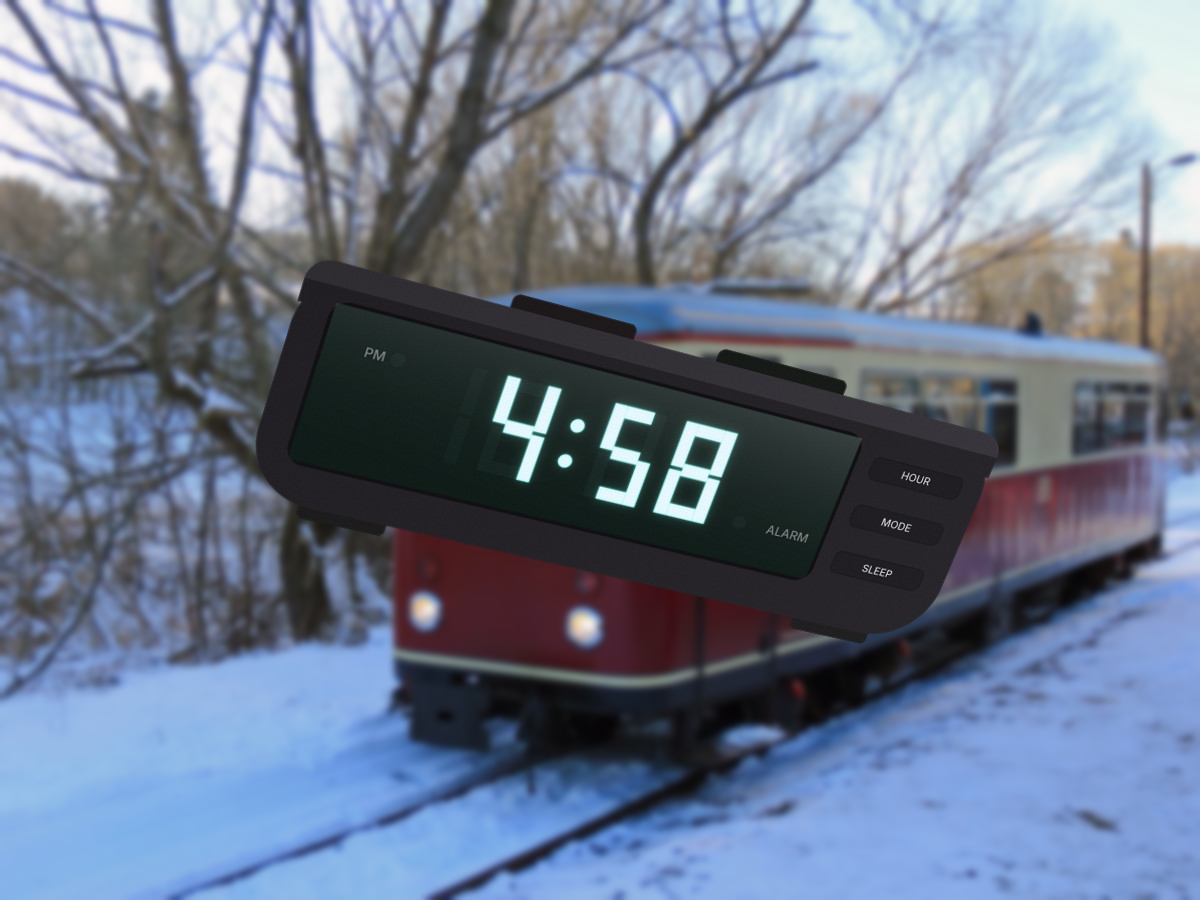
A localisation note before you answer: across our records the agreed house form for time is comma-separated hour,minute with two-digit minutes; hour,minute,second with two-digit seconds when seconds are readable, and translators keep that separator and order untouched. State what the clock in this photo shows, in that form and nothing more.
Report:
4,58
